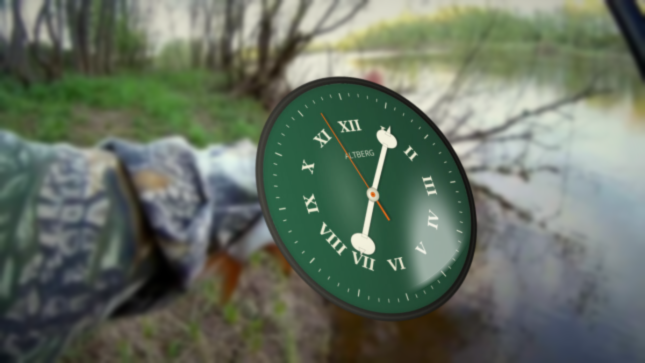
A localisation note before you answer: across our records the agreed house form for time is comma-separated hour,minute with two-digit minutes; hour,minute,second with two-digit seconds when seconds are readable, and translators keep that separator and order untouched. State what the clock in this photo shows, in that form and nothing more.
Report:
7,05,57
